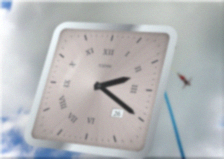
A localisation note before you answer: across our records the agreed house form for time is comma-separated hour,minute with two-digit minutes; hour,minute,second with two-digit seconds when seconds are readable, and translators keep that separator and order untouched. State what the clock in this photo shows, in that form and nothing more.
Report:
2,20
